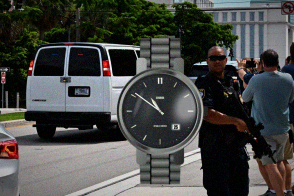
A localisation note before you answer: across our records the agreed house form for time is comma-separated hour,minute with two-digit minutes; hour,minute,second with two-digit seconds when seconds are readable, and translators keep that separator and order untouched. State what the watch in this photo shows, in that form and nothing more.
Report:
10,51
